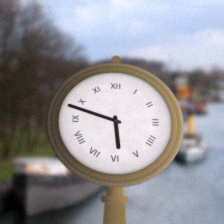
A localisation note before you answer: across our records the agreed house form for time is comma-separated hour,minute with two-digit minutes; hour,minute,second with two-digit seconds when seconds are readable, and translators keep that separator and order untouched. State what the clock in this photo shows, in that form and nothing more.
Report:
5,48
